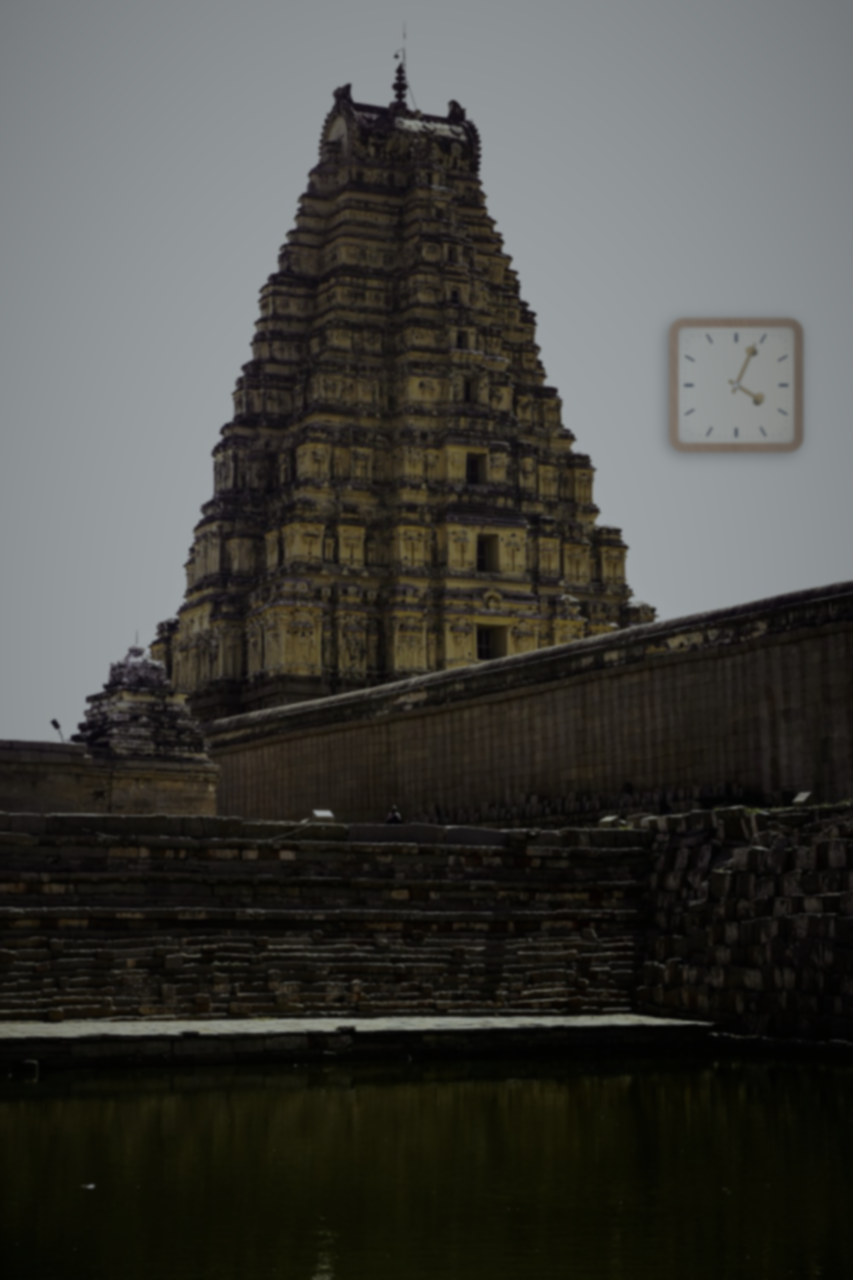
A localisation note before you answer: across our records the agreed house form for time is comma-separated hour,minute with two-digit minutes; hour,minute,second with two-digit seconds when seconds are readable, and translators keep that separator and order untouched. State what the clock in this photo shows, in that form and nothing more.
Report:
4,04
